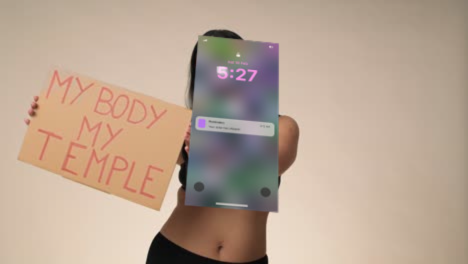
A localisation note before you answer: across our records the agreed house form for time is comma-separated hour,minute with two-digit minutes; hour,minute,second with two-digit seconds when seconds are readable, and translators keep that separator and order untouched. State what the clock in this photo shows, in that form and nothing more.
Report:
5,27
